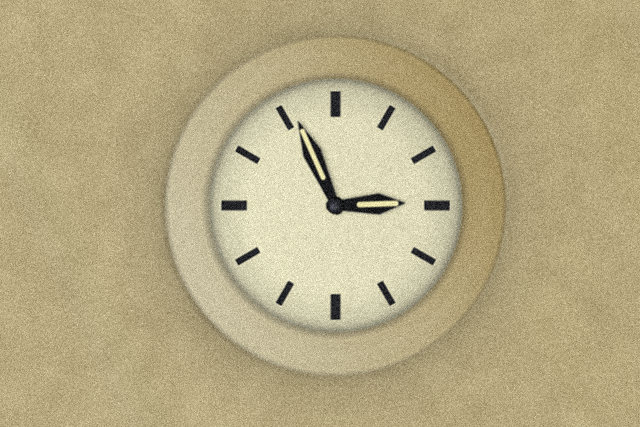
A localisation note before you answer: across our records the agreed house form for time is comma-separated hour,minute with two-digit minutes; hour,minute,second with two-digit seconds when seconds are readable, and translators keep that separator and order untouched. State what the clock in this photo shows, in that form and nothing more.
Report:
2,56
